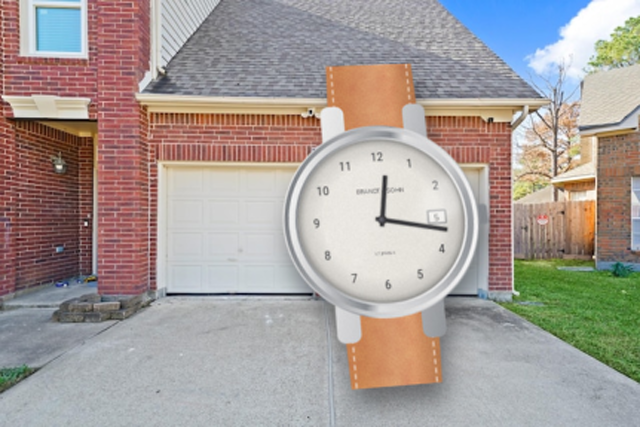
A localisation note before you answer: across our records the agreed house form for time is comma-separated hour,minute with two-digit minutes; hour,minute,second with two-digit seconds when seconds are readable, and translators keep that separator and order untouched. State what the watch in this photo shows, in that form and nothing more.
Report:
12,17
